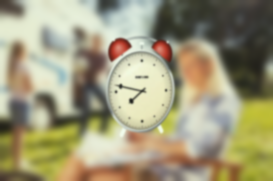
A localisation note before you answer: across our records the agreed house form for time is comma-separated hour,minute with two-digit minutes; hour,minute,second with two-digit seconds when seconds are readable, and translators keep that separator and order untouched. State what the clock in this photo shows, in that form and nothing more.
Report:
7,47
